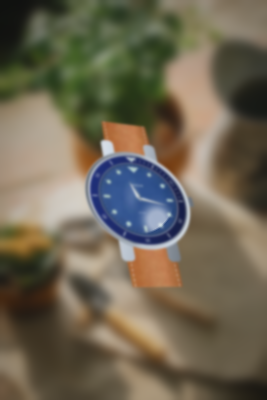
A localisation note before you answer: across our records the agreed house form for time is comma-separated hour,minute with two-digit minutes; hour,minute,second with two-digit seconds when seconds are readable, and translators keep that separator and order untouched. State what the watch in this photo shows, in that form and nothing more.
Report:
11,17
